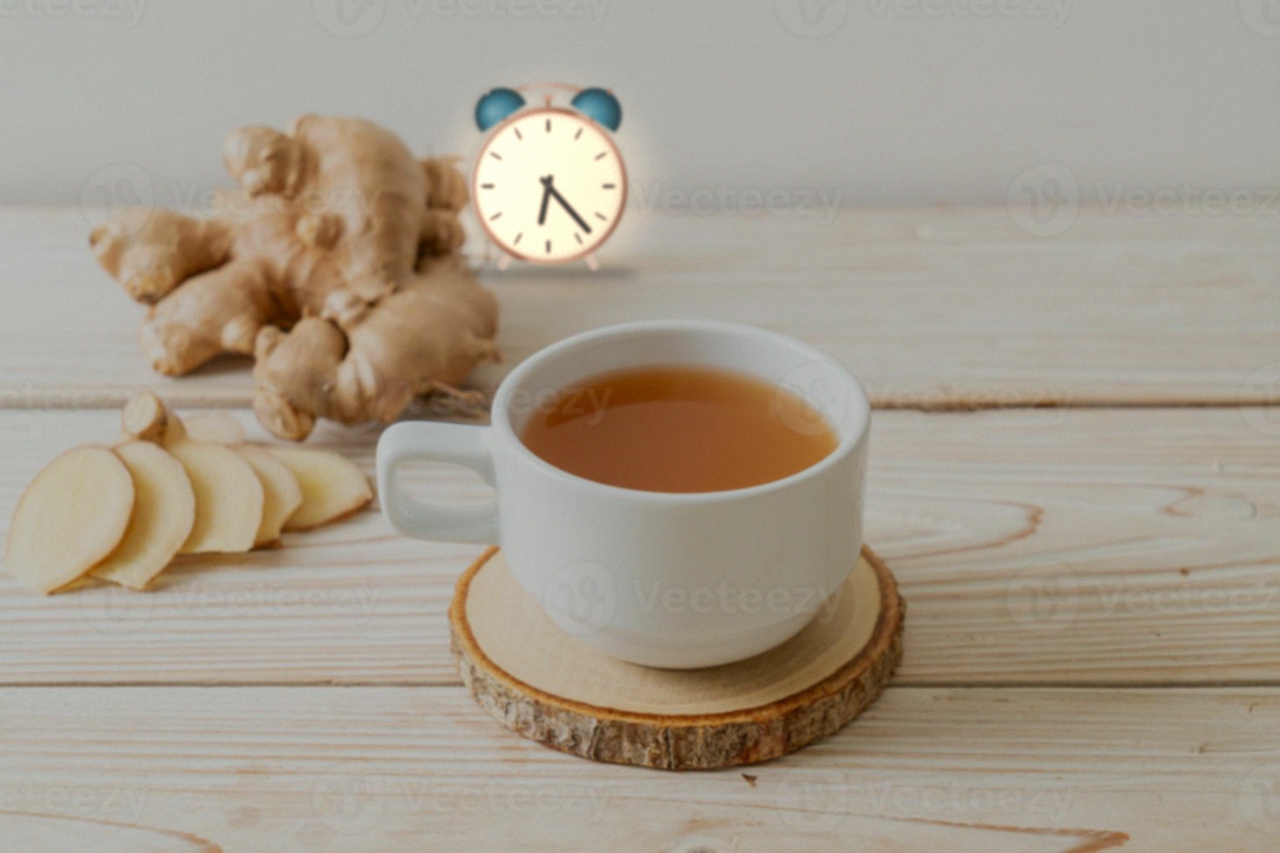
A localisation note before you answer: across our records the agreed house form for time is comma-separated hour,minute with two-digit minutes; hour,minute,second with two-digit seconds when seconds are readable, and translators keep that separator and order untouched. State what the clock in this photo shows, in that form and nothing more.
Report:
6,23
